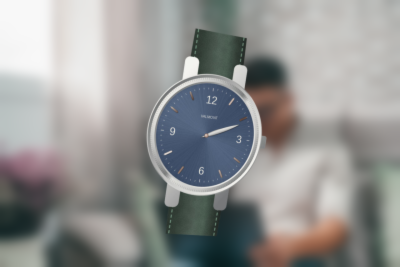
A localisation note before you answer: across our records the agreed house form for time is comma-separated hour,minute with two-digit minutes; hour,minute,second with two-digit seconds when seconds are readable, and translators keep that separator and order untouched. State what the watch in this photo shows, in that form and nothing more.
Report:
2,11
